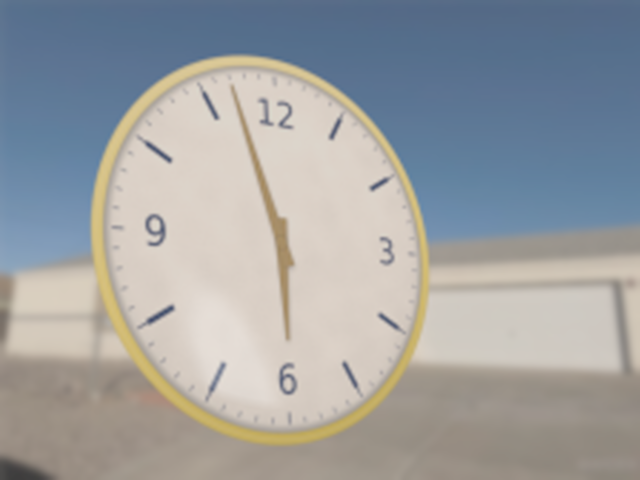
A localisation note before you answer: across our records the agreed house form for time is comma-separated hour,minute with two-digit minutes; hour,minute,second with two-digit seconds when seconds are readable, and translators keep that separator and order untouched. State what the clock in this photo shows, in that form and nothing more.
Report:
5,57
